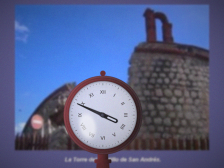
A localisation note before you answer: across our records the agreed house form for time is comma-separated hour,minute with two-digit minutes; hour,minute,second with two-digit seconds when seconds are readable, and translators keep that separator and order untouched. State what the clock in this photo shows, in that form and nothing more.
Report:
3,49
